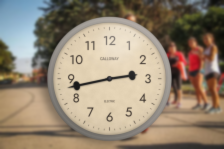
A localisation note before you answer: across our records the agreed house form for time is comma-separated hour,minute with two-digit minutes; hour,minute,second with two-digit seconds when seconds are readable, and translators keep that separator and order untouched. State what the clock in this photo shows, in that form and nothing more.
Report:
2,43
